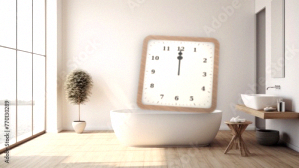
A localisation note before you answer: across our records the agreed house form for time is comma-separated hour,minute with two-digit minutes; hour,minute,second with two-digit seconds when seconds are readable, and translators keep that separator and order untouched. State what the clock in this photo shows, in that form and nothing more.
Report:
12,00
